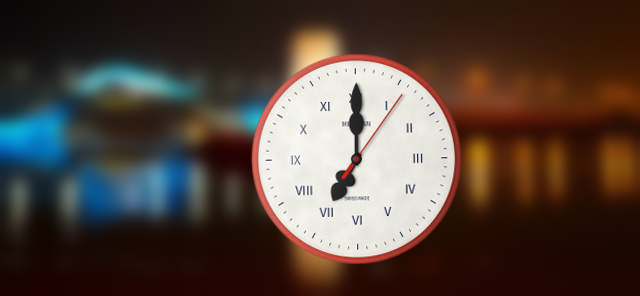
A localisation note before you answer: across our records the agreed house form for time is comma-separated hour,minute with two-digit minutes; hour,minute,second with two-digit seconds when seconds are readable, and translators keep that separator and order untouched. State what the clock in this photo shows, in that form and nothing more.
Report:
7,00,06
